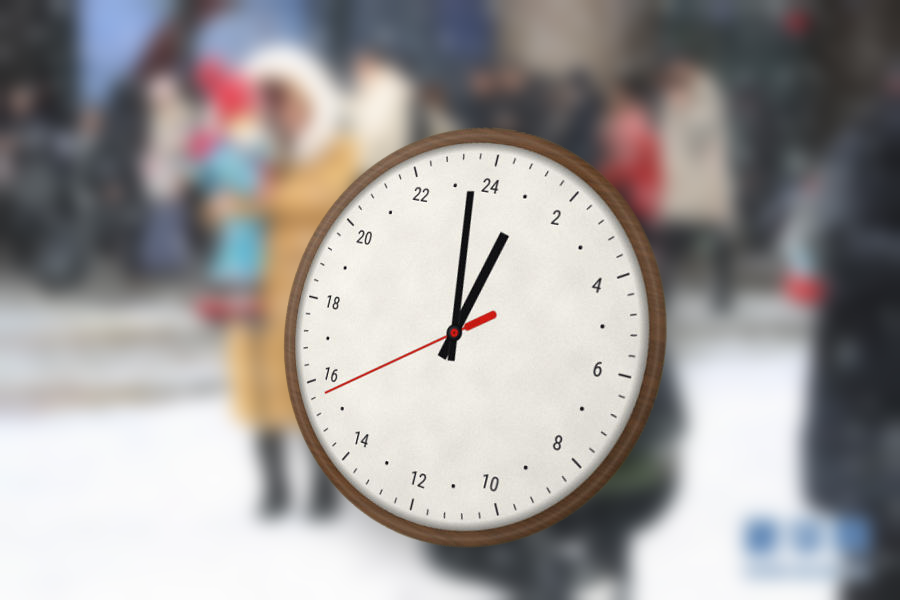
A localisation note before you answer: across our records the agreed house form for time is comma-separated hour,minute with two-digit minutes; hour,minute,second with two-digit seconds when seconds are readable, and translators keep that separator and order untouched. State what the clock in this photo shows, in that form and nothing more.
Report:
0,58,39
